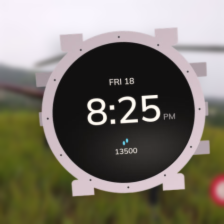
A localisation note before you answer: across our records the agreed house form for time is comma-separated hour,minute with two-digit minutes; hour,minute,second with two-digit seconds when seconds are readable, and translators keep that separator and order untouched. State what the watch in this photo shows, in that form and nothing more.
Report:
8,25
